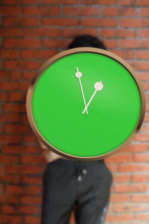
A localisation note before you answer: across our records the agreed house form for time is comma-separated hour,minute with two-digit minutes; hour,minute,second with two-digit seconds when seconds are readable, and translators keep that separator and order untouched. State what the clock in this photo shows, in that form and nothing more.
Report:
12,58
